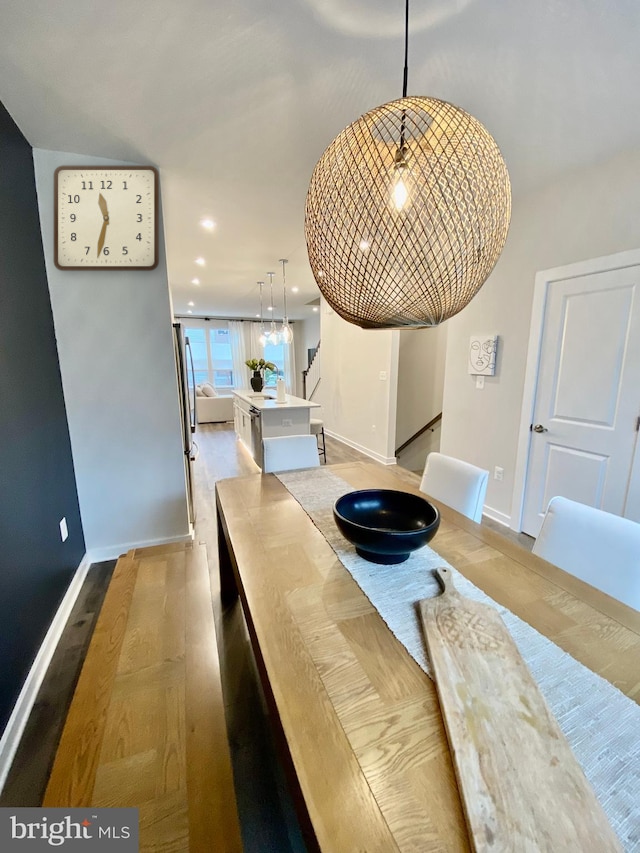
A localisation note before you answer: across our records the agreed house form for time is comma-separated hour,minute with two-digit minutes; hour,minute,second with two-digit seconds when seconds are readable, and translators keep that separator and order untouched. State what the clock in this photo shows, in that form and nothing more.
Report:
11,32
